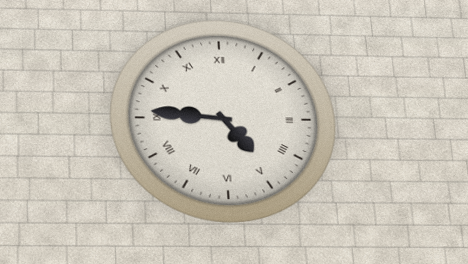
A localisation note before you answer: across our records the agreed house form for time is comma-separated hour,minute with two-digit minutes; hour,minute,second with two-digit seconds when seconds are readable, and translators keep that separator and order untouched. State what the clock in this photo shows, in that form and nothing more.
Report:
4,46
